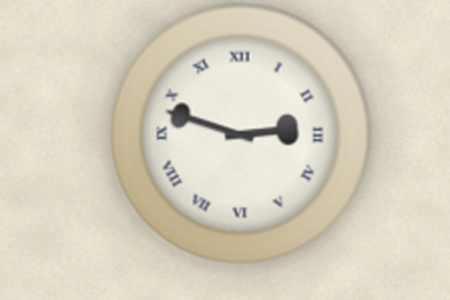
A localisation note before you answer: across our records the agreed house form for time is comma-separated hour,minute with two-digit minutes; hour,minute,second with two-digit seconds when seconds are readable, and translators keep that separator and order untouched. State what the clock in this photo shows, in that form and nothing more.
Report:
2,48
